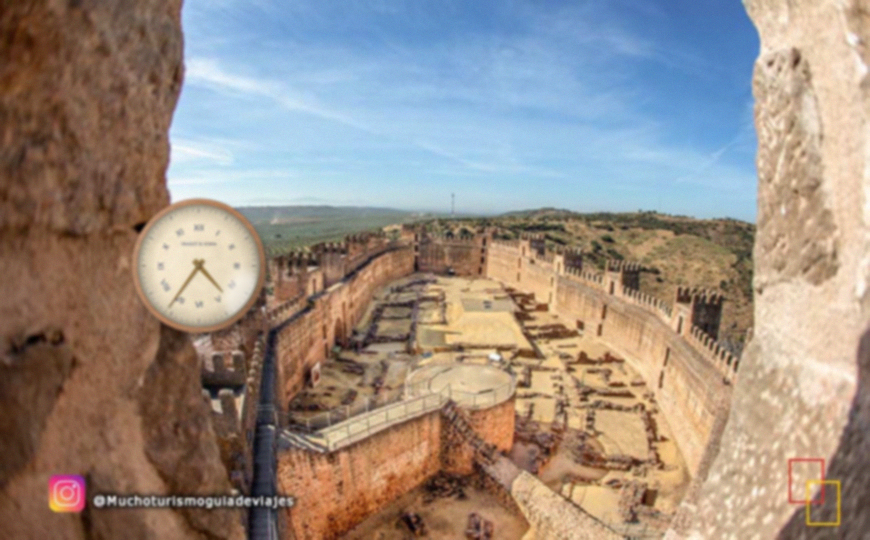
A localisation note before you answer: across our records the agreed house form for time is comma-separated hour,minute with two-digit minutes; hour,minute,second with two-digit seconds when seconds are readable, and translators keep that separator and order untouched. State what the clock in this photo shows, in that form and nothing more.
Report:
4,36
